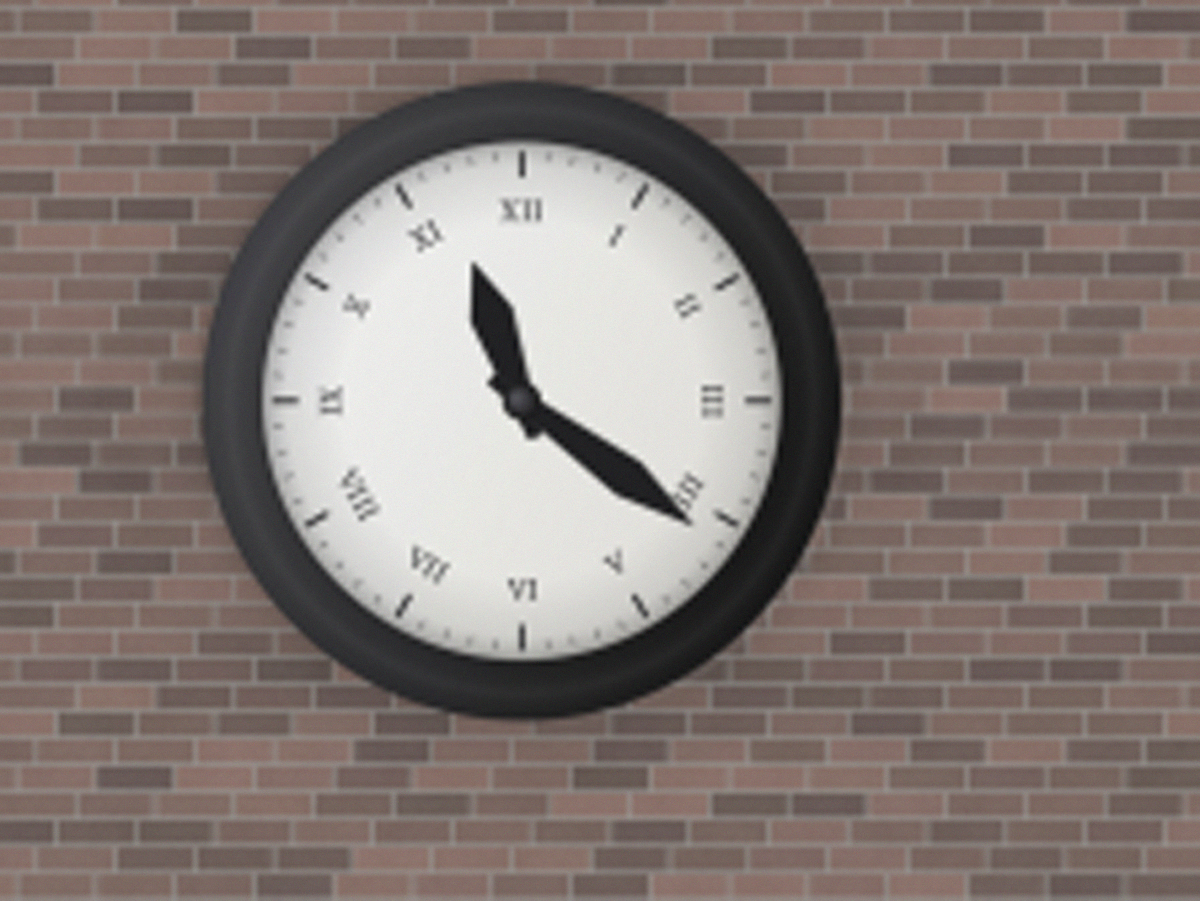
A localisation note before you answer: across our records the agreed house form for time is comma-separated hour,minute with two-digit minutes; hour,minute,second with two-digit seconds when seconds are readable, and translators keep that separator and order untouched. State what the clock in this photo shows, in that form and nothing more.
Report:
11,21
